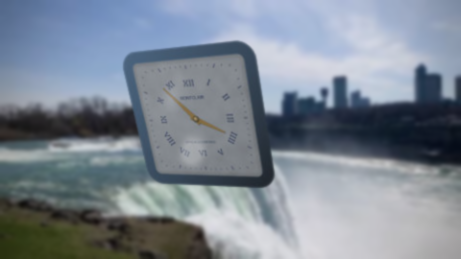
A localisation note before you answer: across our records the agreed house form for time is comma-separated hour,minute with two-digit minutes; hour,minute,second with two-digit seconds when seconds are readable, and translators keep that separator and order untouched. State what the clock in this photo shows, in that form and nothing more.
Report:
3,53
